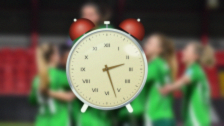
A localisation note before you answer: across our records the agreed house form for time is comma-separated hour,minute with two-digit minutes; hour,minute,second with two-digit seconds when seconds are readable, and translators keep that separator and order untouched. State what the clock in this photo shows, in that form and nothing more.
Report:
2,27
